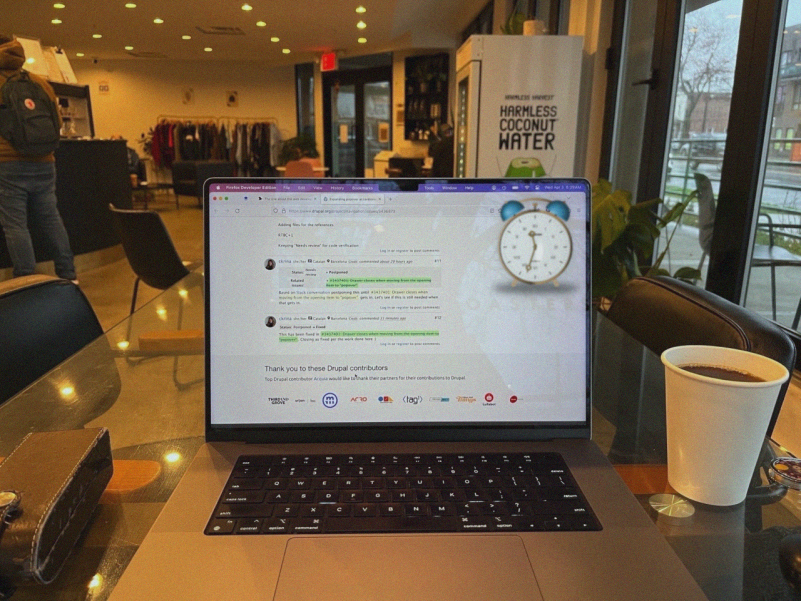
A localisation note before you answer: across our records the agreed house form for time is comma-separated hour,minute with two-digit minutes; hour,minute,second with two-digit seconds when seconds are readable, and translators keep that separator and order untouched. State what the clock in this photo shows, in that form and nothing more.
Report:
11,33
